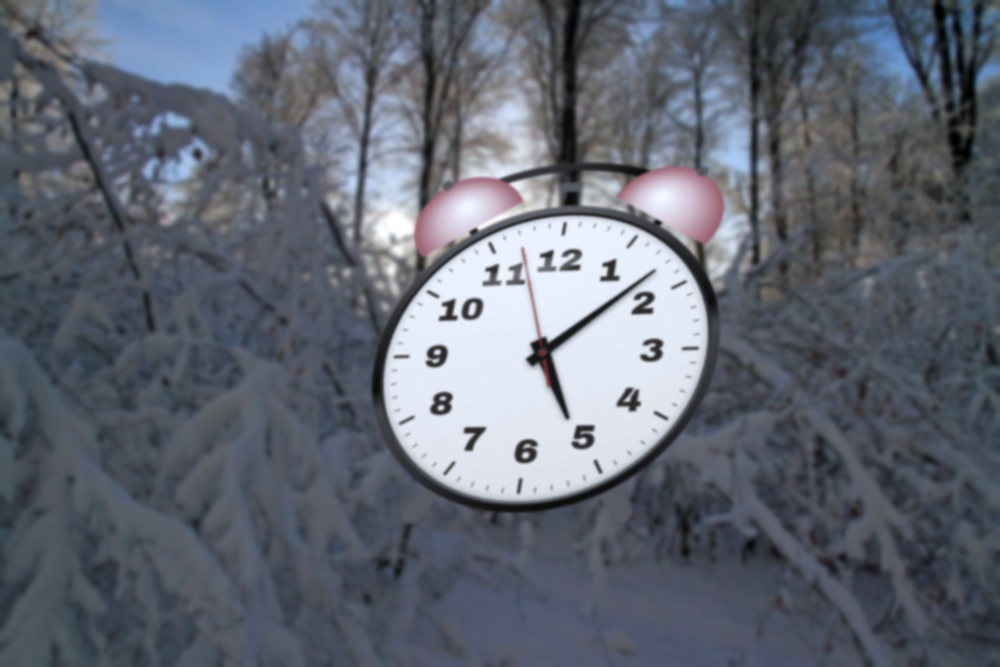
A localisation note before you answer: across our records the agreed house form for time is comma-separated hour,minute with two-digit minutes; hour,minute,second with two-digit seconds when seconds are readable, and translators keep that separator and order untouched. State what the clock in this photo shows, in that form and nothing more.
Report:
5,07,57
